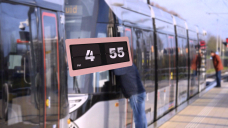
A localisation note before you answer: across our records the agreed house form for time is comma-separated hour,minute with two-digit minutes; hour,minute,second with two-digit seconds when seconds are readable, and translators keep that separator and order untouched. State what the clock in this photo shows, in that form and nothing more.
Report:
4,55
